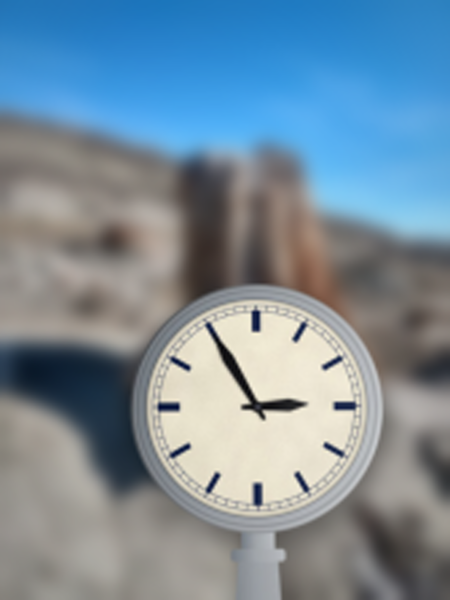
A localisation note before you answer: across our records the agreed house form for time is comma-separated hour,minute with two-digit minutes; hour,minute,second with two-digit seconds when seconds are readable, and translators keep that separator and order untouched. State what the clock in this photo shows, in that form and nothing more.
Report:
2,55
